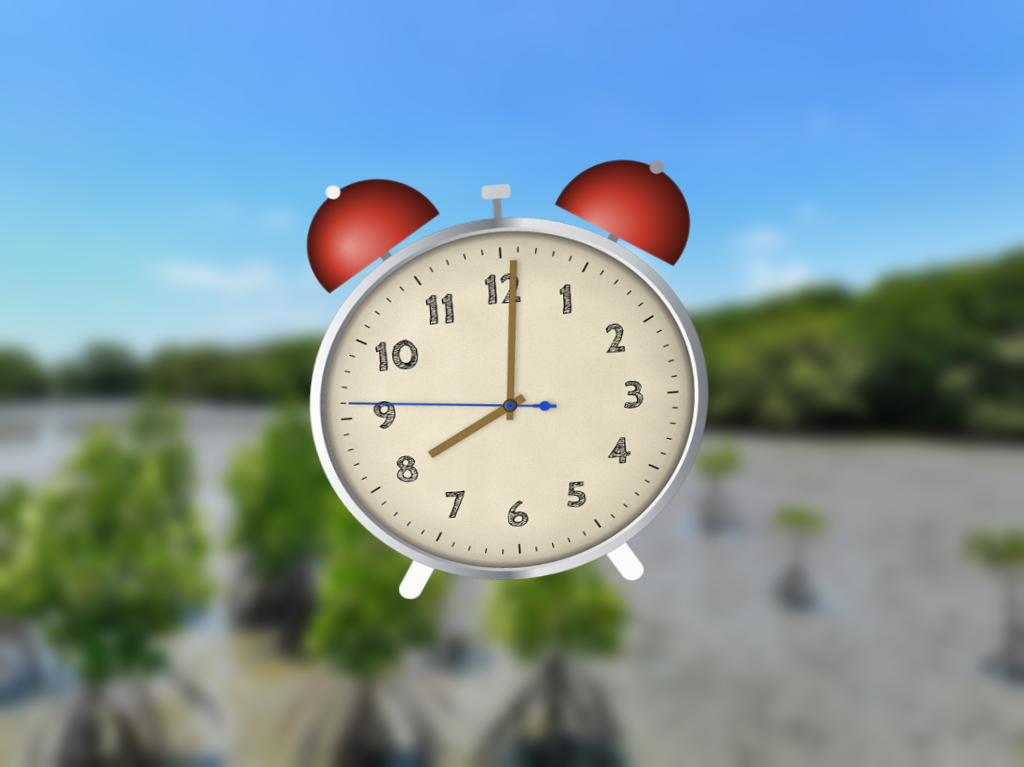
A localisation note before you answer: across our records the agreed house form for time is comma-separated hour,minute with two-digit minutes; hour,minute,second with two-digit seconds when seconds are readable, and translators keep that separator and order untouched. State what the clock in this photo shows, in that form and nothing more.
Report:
8,00,46
